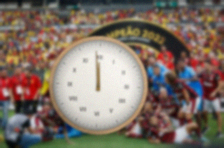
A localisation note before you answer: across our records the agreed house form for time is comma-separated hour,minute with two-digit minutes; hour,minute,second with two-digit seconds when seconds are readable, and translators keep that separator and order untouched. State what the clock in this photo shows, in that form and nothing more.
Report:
11,59
